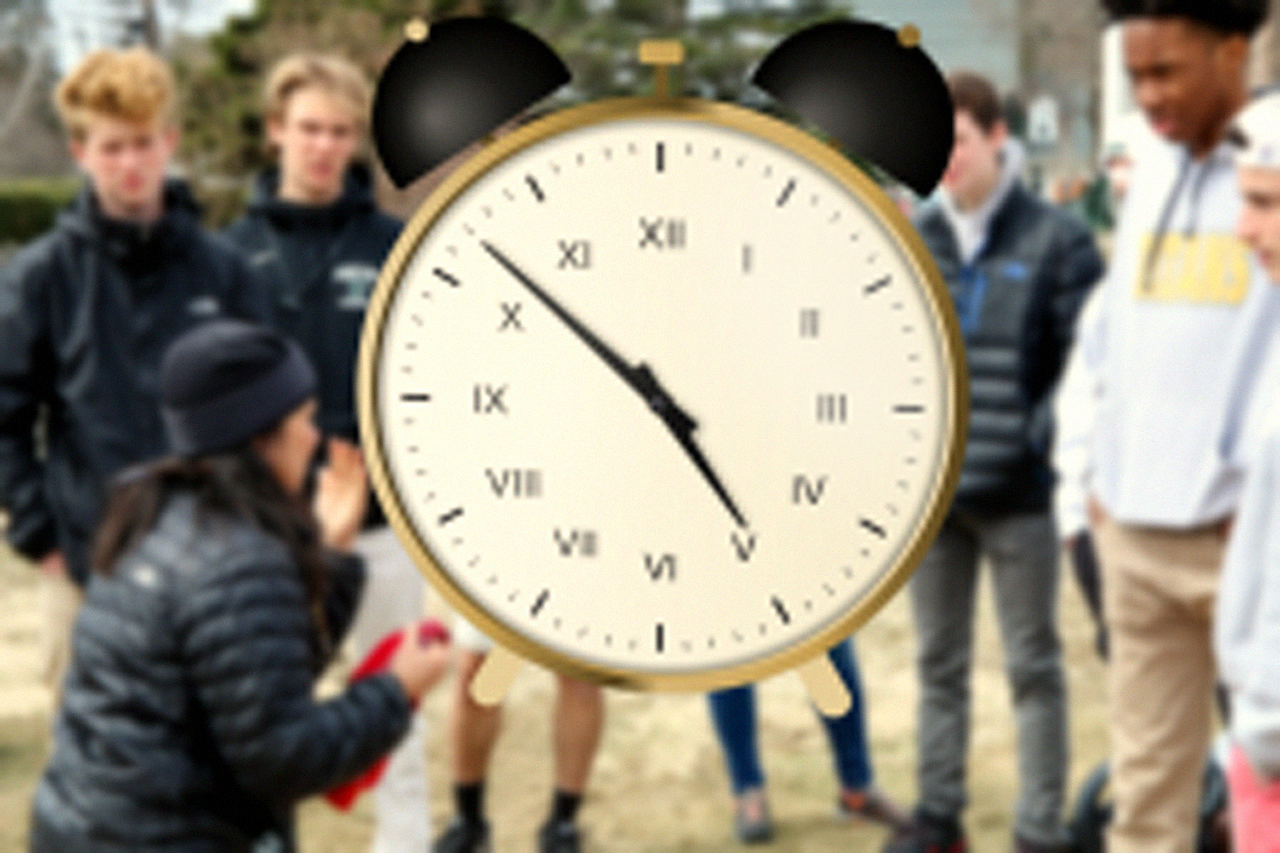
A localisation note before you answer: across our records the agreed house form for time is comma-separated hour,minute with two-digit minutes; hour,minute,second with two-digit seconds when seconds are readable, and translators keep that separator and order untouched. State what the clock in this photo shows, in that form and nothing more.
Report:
4,52
